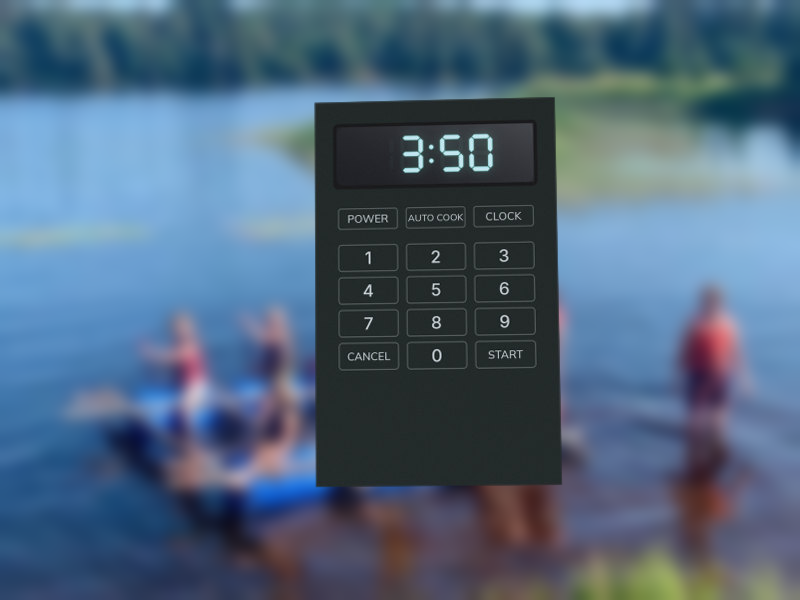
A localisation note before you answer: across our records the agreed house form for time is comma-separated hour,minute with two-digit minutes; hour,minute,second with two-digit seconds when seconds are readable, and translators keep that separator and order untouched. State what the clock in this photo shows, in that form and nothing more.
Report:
3,50
